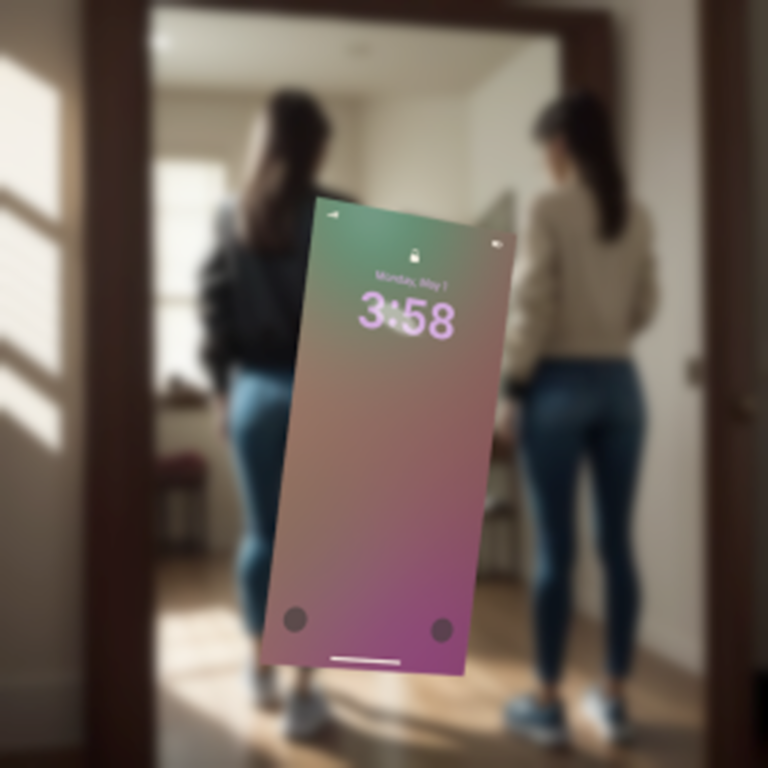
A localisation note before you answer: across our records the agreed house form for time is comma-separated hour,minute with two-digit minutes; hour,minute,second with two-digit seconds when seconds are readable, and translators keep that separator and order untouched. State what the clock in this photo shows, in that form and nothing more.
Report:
3,58
